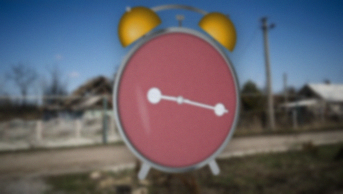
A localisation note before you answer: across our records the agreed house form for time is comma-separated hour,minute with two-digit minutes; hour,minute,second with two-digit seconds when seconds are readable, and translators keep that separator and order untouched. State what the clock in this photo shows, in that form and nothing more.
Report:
9,17
